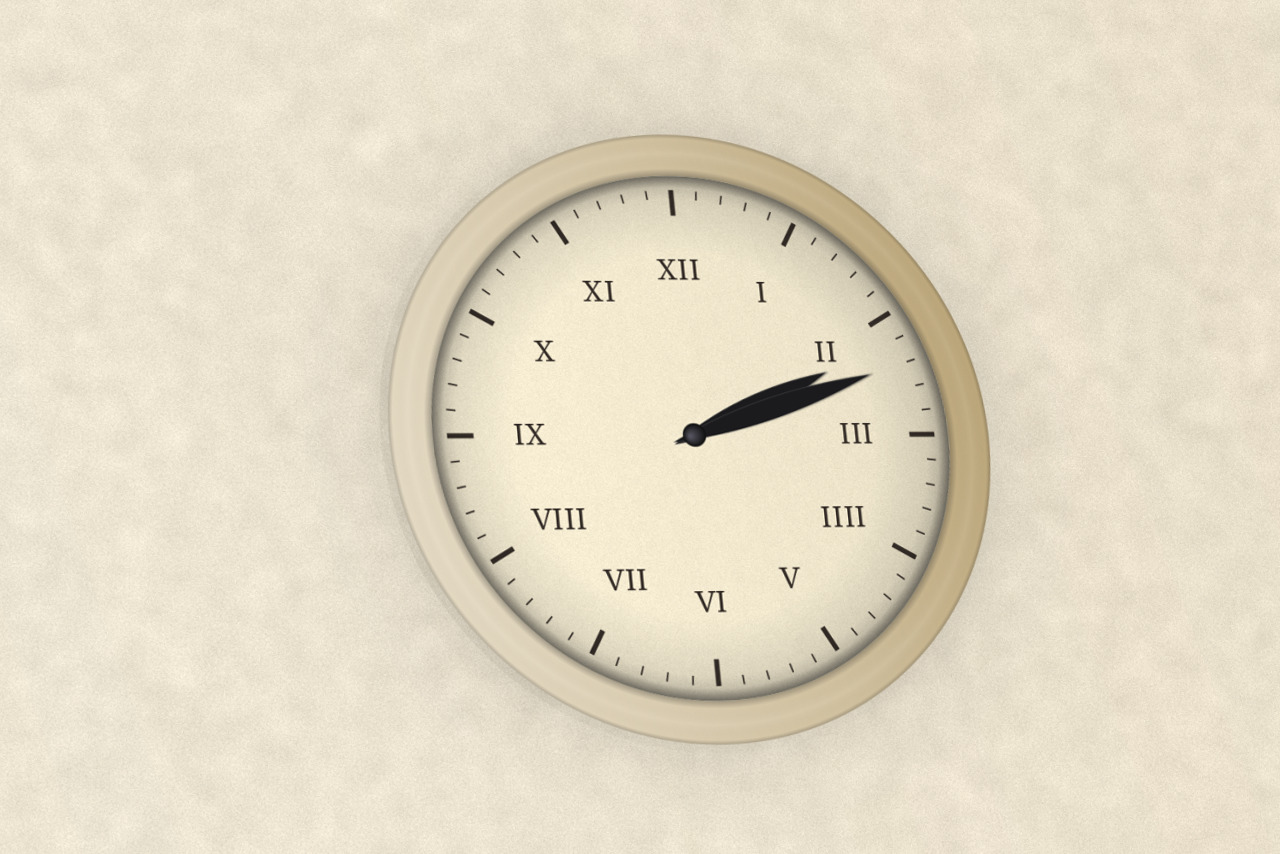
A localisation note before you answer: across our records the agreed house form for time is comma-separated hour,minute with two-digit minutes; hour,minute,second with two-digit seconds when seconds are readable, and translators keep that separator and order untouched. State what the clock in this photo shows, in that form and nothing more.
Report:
2,12
